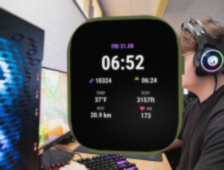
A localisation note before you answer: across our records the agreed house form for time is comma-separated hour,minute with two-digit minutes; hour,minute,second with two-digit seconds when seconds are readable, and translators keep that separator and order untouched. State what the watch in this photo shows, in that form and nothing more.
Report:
6,52
